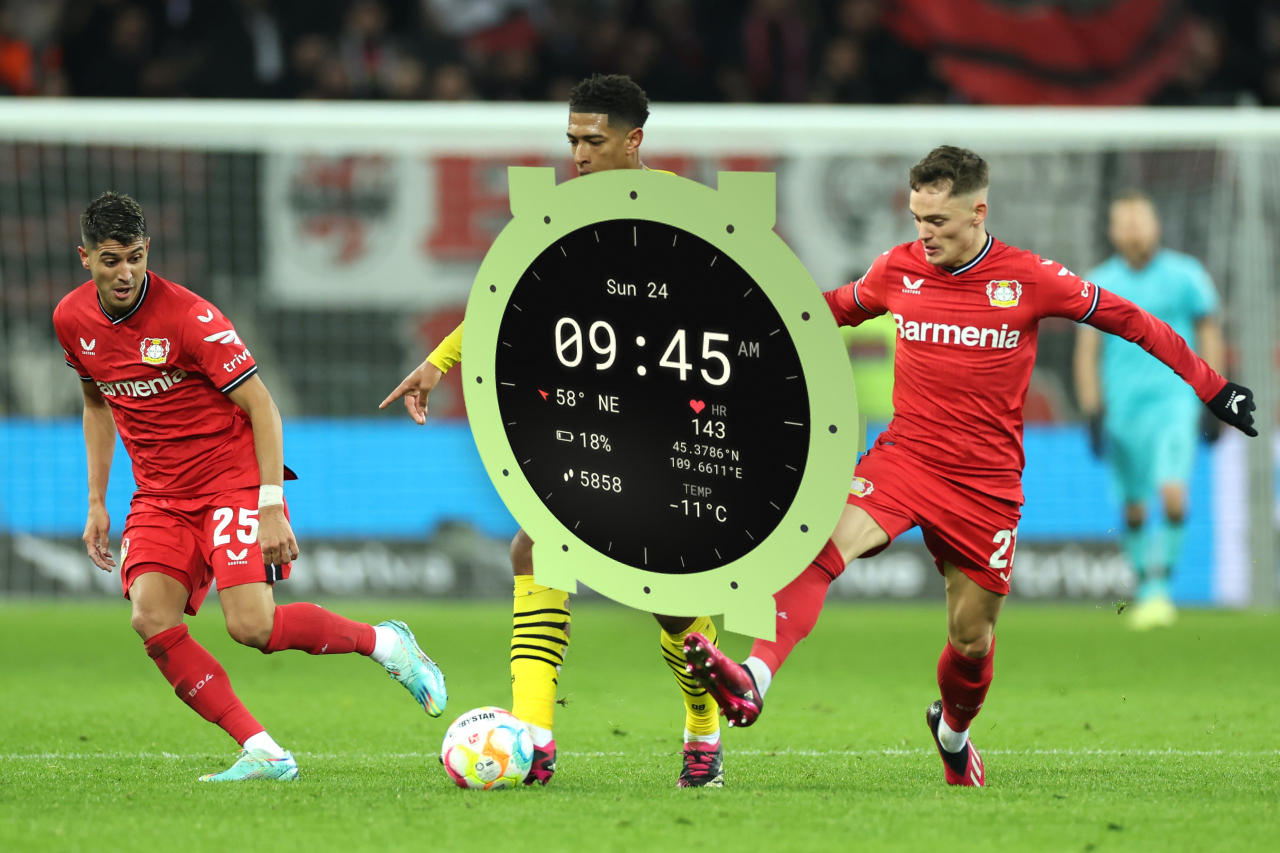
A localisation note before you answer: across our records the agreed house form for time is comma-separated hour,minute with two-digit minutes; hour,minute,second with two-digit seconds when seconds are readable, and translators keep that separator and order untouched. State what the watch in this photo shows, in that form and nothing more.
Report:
9,45
